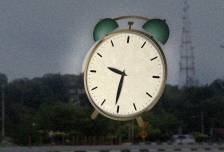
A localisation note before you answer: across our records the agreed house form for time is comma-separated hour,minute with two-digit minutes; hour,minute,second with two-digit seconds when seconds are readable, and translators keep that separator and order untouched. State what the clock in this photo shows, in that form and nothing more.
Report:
9,31
